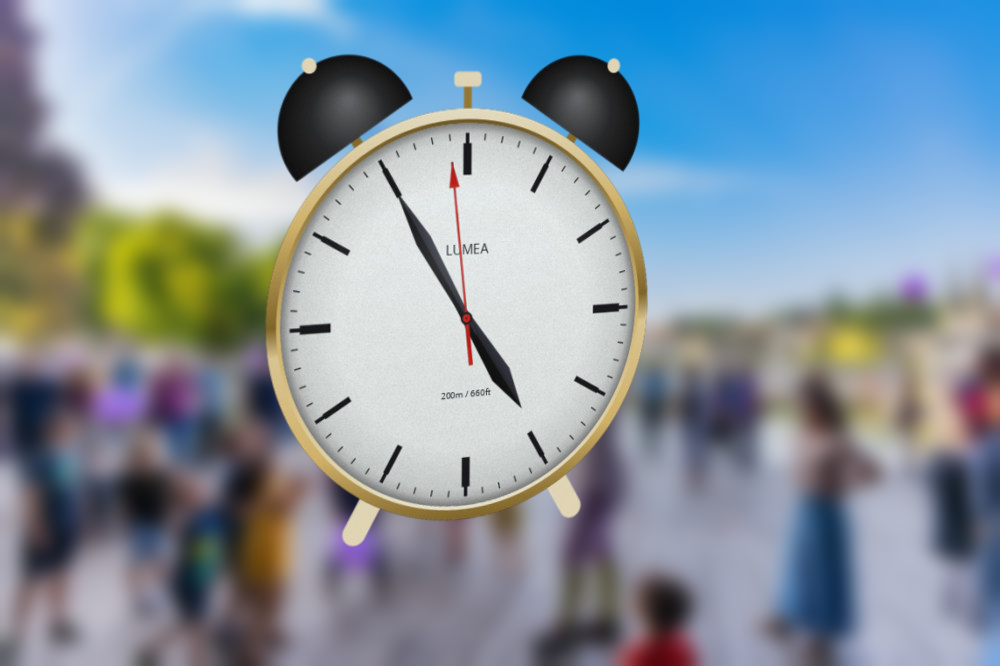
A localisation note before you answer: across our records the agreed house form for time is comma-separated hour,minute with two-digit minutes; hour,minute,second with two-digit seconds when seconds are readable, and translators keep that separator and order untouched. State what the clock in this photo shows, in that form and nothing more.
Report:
4,54,59
